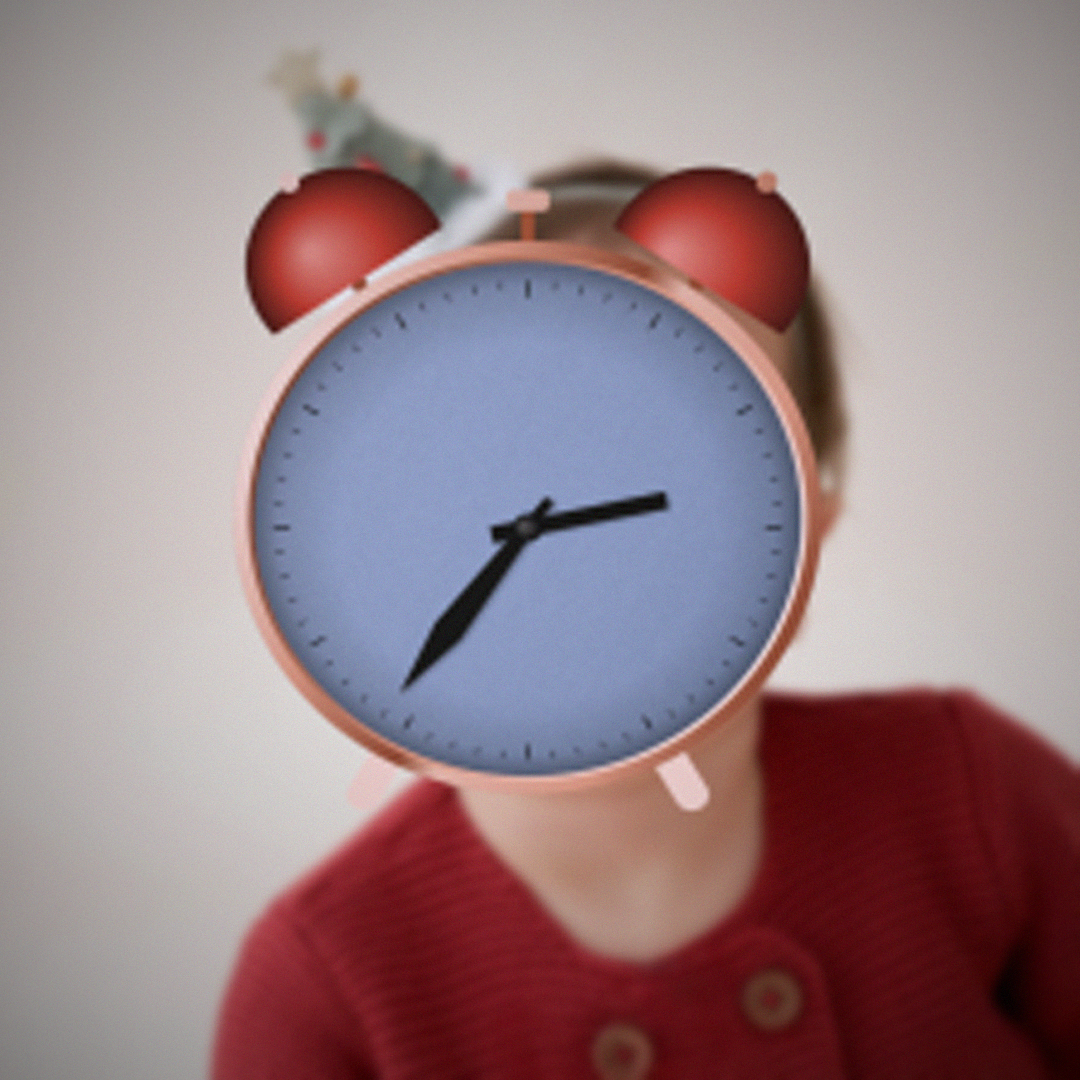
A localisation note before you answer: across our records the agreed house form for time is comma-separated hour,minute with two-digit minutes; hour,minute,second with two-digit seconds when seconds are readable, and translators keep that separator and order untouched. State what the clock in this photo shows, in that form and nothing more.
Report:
2,36
